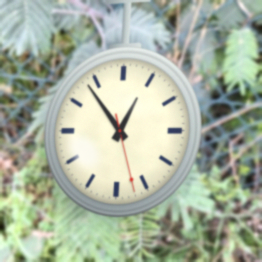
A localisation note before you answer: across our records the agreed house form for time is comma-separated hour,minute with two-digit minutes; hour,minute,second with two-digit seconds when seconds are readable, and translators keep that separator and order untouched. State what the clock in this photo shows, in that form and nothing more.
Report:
12,53,27
